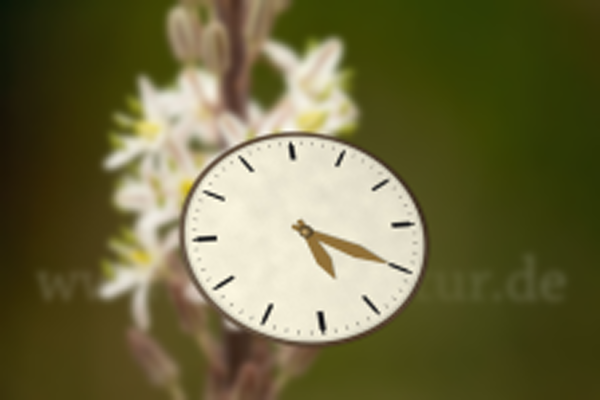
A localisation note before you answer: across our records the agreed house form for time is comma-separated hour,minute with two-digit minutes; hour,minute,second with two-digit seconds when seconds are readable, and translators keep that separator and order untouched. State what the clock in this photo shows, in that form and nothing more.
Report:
5,20
